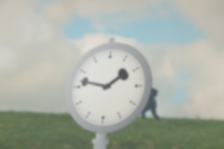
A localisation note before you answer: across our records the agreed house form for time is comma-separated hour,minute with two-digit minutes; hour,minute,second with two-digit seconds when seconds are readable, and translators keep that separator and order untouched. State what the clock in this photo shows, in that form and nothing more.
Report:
1,47
